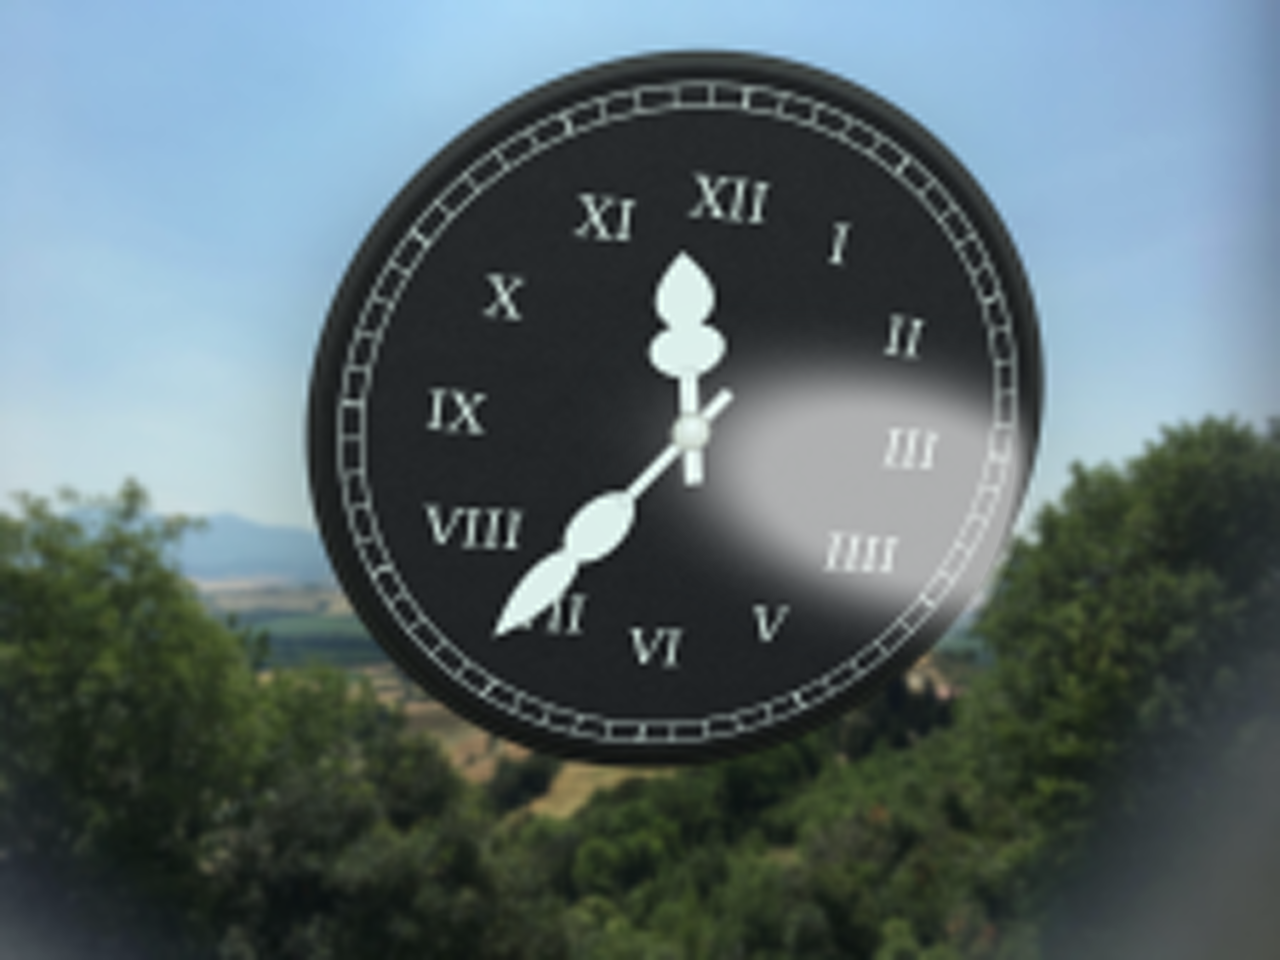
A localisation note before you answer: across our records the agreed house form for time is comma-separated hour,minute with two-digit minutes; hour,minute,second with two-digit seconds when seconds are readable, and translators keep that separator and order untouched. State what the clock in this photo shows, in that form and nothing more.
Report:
11,36
